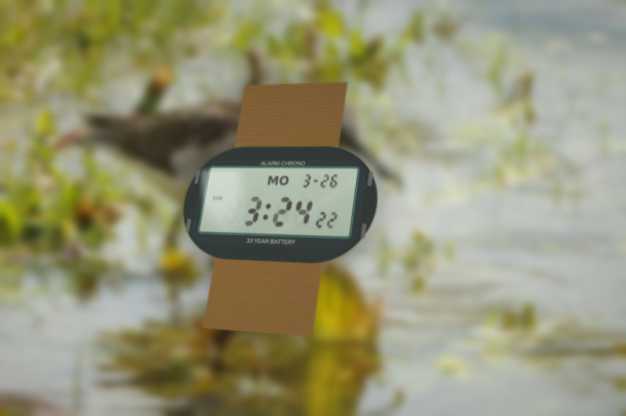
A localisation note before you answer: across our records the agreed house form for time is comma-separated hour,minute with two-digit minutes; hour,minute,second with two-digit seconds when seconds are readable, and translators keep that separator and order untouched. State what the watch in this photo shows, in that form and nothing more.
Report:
3,24,22
